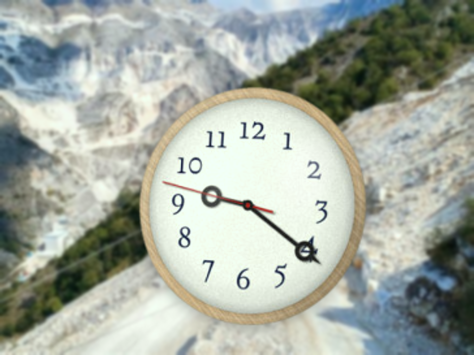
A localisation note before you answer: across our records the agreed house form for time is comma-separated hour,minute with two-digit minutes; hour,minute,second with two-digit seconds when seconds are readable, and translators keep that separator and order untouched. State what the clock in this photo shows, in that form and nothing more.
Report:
9,20,47
